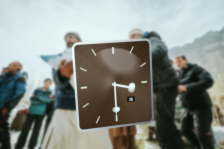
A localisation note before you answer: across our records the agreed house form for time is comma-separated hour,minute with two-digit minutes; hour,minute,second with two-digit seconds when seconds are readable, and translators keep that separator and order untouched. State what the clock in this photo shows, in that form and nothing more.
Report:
3,30
